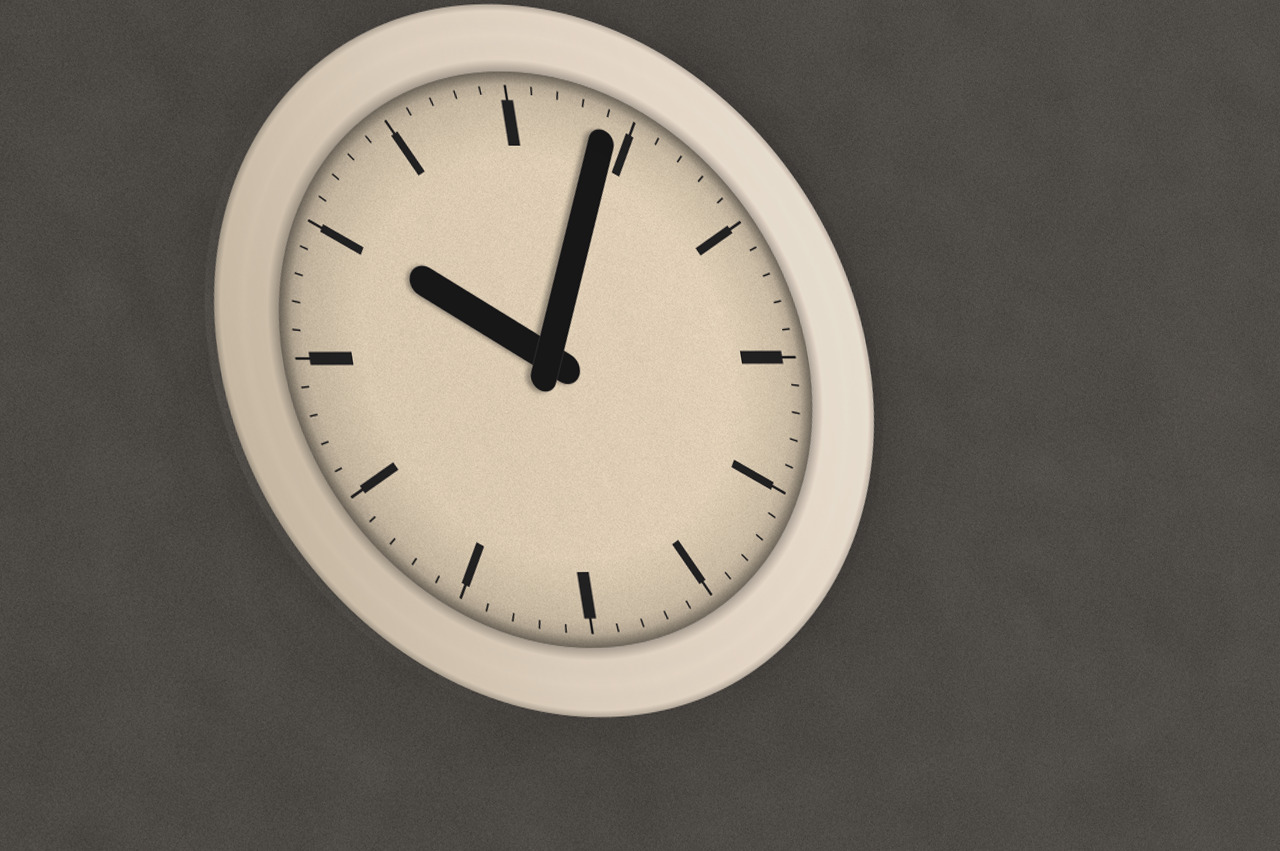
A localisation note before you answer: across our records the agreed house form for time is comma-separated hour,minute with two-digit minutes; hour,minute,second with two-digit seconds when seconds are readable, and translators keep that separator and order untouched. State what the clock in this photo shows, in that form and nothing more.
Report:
10,04
